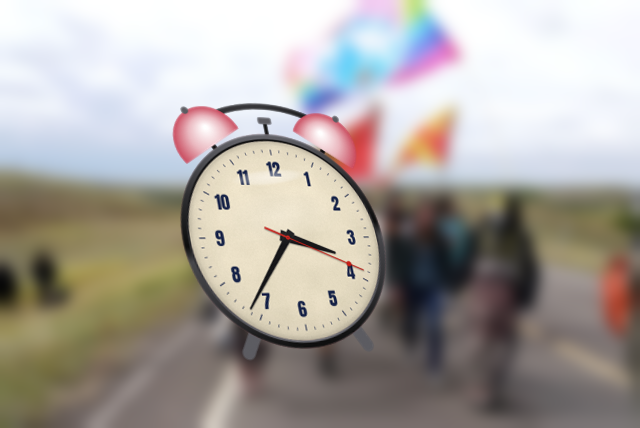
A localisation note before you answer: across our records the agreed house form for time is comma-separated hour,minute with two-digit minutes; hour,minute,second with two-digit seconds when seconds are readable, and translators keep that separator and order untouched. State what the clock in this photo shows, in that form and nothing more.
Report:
3,36,19
